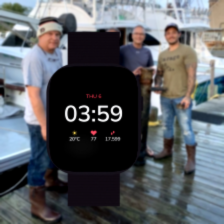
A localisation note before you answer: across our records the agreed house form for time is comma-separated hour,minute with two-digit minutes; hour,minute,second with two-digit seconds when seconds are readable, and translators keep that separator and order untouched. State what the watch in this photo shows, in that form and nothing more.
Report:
3,59
